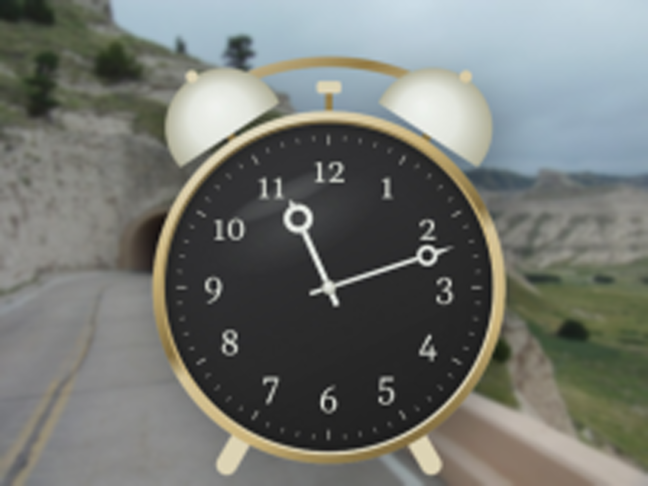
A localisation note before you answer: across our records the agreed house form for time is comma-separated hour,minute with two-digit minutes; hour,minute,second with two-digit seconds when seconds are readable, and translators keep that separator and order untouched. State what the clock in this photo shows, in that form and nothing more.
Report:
11,12
